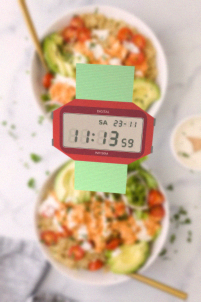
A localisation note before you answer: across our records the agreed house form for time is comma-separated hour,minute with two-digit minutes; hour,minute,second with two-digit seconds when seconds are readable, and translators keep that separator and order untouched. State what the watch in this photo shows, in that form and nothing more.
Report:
11,13,59
